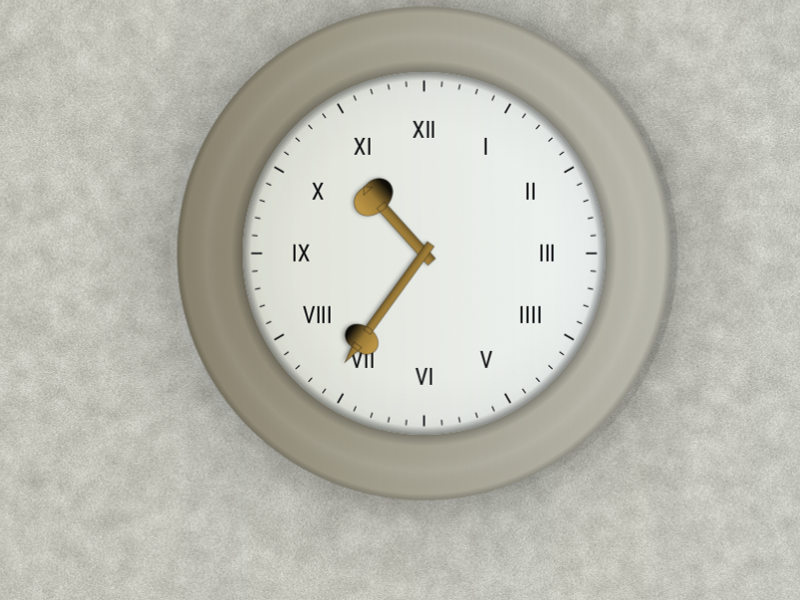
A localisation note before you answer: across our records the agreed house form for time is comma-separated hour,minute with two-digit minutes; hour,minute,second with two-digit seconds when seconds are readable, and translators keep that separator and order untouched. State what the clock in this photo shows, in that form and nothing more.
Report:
10,36
